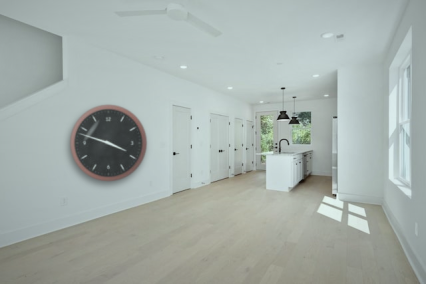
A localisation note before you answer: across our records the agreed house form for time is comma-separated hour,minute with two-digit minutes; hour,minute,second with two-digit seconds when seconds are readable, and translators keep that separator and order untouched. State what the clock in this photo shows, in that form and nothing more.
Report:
3,48
